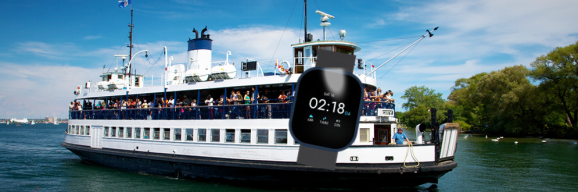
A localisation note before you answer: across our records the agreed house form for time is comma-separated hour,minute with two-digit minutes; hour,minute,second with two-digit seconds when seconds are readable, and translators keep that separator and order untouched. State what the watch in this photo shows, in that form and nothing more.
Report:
2,18
